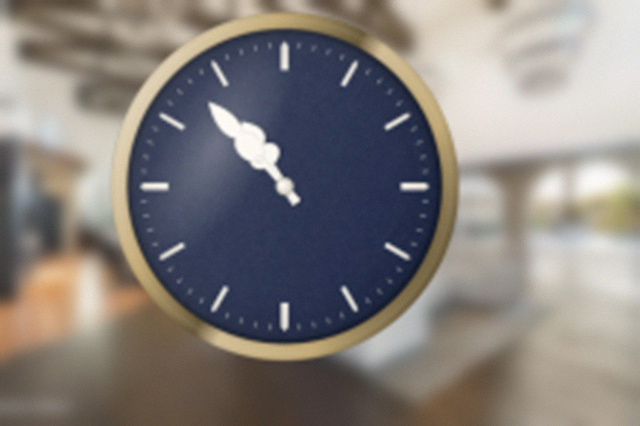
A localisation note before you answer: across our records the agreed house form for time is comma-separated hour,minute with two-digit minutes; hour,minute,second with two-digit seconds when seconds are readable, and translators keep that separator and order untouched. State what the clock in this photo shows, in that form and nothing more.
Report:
10,53
